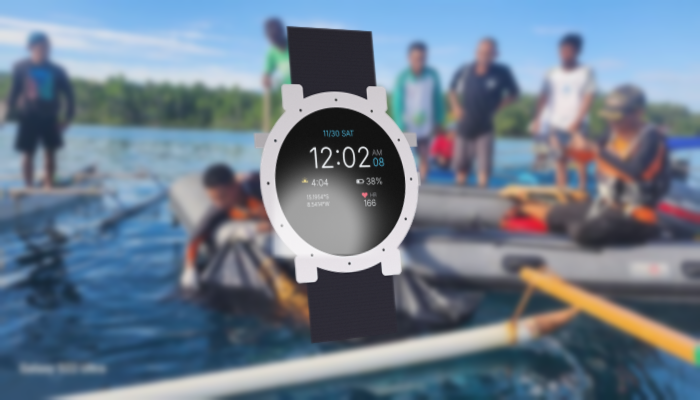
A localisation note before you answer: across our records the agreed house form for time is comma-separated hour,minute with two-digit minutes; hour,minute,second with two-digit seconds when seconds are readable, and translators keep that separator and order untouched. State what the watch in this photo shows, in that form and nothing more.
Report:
12,02,08
